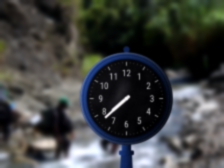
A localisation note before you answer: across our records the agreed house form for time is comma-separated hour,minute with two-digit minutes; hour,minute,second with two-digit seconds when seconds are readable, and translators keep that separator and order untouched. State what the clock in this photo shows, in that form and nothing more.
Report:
7,38
